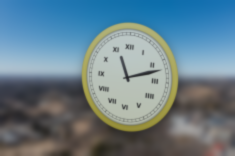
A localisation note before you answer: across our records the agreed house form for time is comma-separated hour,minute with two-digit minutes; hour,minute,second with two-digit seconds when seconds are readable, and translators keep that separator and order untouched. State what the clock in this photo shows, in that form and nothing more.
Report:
11,12
